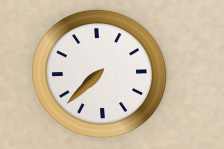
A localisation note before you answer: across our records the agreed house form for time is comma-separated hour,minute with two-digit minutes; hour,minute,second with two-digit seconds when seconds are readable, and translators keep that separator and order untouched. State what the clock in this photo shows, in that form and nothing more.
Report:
7,38
